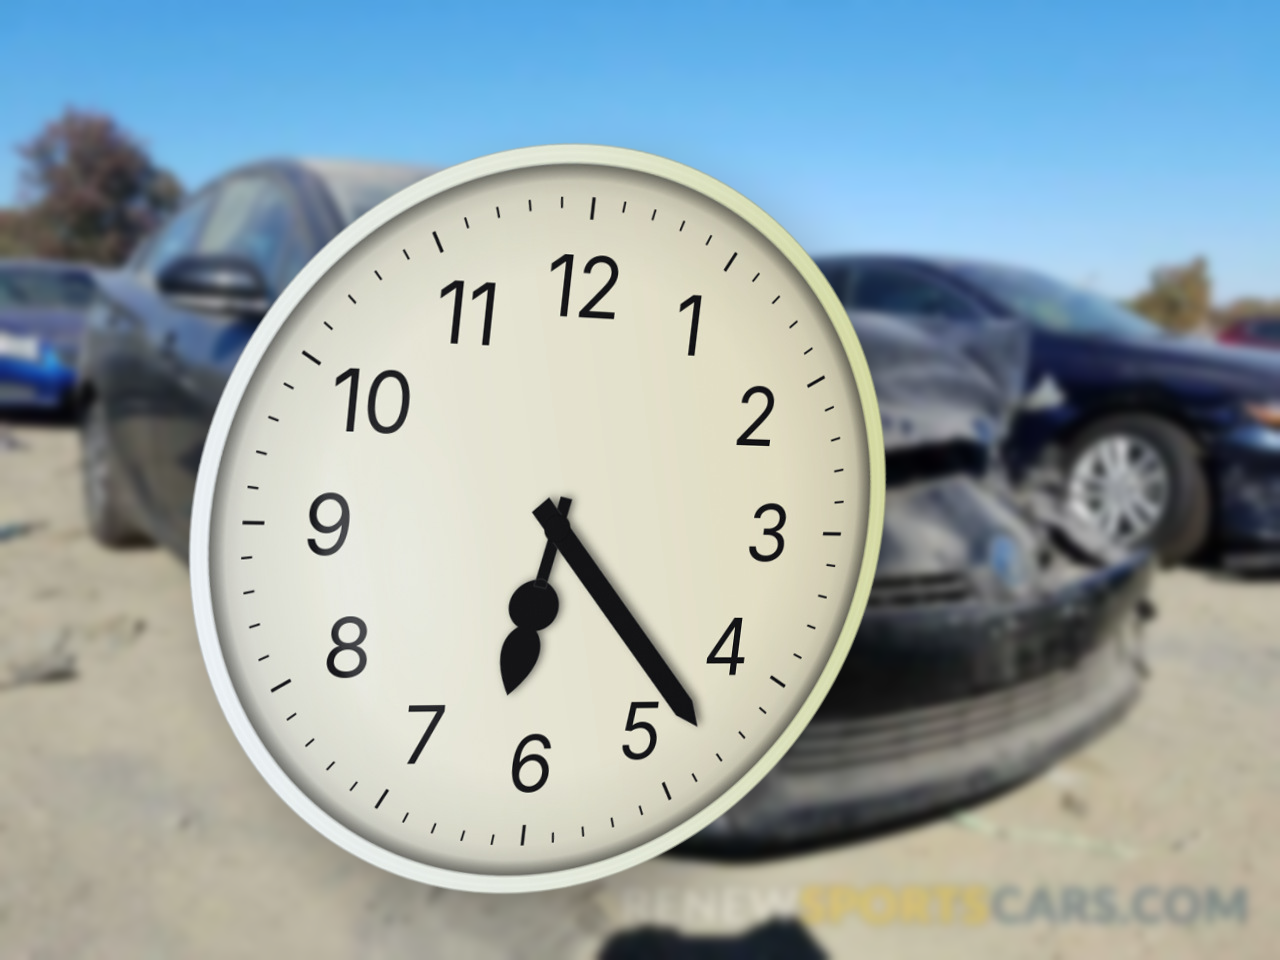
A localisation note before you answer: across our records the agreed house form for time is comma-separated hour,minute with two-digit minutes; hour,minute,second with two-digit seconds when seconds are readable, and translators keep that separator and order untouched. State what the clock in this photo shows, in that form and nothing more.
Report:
6,23
